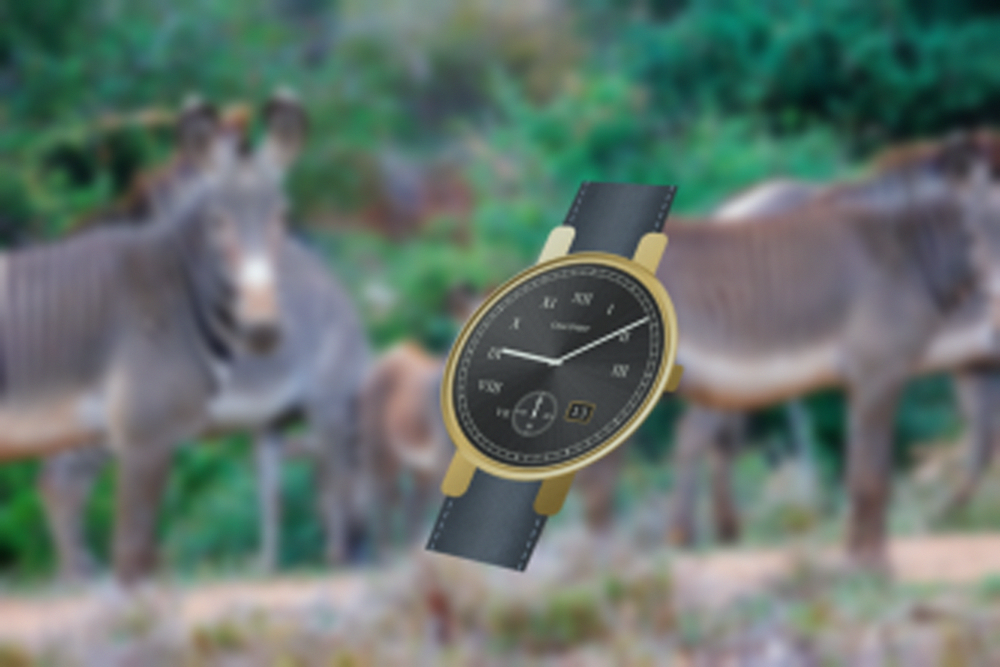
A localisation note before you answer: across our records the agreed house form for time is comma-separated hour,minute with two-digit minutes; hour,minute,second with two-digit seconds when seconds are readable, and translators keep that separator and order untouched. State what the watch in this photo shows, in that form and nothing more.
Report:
9,09
